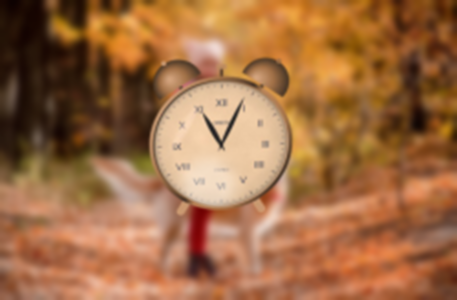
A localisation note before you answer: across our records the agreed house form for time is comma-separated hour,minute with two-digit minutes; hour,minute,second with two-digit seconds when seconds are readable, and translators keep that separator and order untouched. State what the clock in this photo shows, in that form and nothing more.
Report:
11,04
